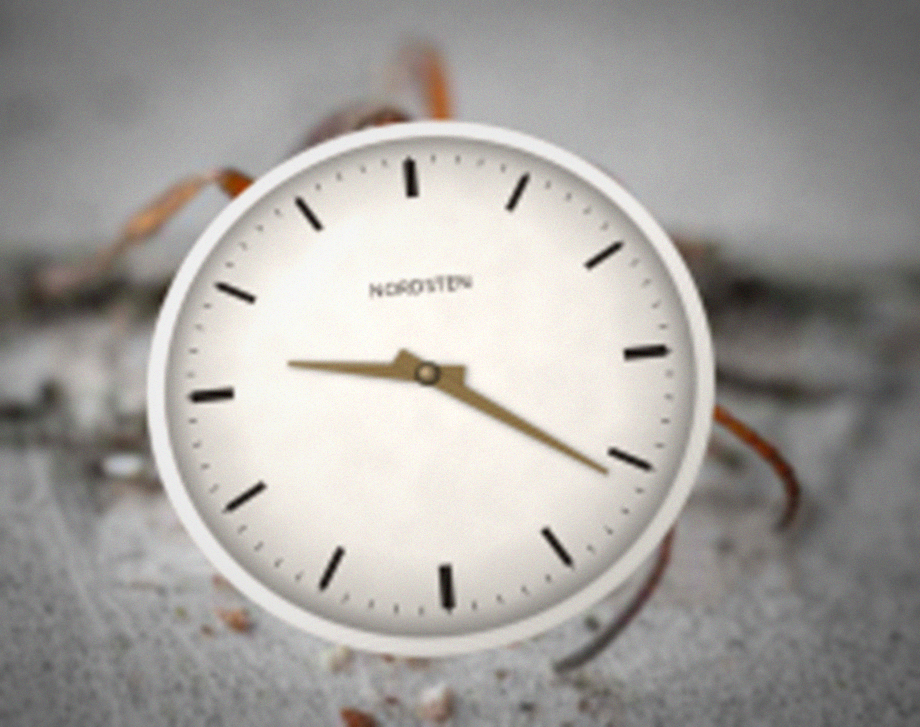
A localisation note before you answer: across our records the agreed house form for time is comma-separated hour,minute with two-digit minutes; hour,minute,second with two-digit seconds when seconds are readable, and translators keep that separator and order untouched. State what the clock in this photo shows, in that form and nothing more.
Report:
9,21
